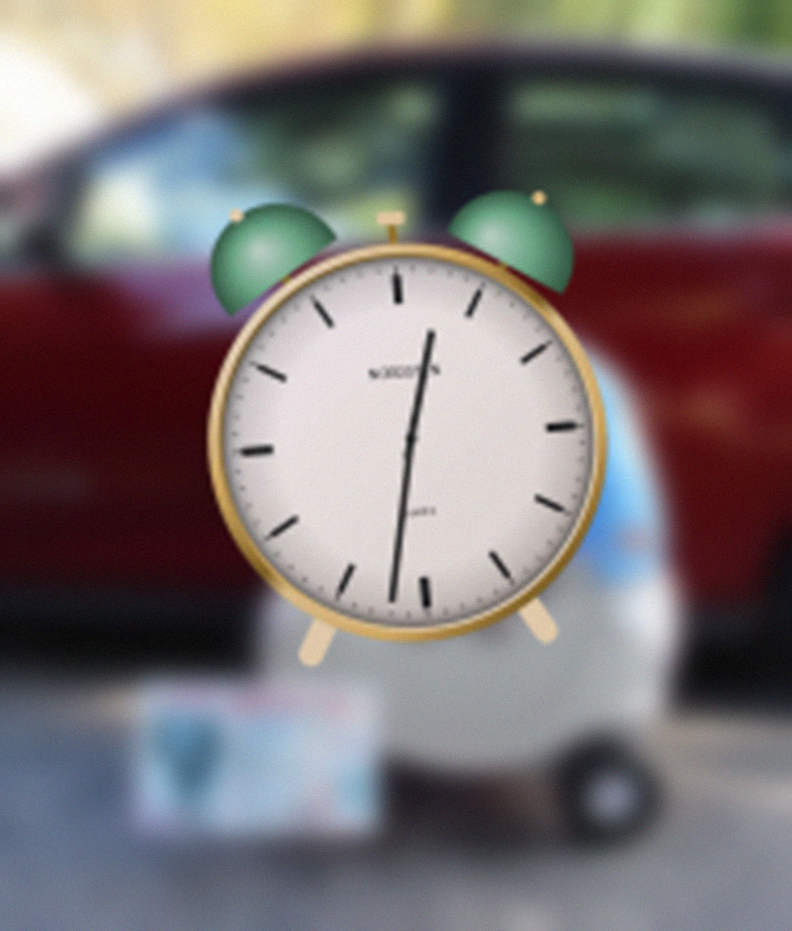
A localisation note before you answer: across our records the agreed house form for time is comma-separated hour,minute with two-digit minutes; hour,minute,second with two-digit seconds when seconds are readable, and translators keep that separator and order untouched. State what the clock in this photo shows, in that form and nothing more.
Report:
12,32
